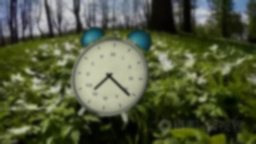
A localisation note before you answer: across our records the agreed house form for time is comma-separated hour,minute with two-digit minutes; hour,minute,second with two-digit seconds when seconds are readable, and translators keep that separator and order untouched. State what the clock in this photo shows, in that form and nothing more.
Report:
7,21
